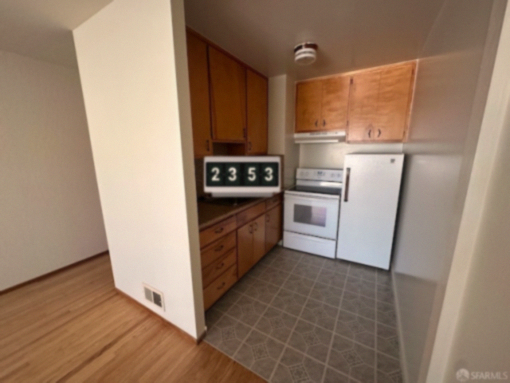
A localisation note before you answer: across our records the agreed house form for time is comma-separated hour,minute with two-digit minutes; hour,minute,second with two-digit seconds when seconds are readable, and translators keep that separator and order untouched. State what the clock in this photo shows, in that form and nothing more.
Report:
23,53
